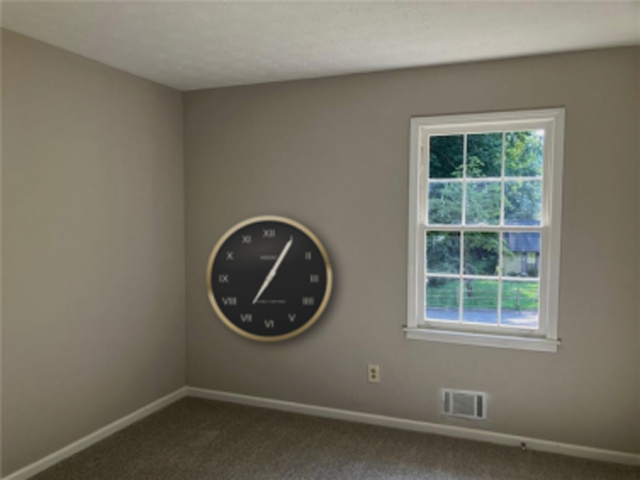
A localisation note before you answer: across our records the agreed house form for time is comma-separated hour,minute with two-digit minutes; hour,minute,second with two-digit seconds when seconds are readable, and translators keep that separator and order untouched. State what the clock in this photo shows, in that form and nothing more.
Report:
7,05
